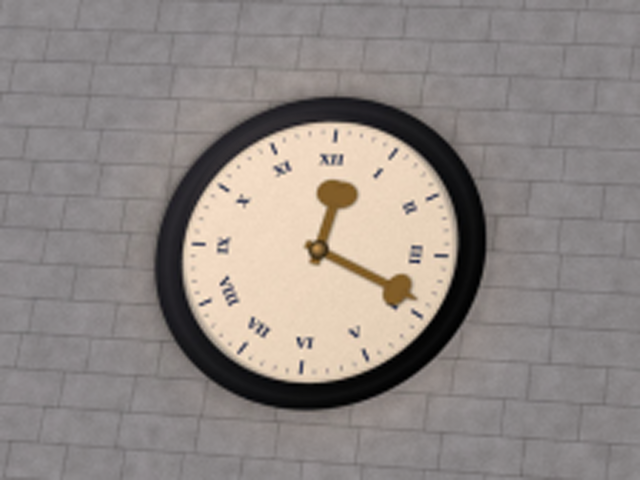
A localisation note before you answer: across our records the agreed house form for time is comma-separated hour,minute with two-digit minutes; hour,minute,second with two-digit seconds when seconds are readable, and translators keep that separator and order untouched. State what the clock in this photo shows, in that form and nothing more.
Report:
12,19
